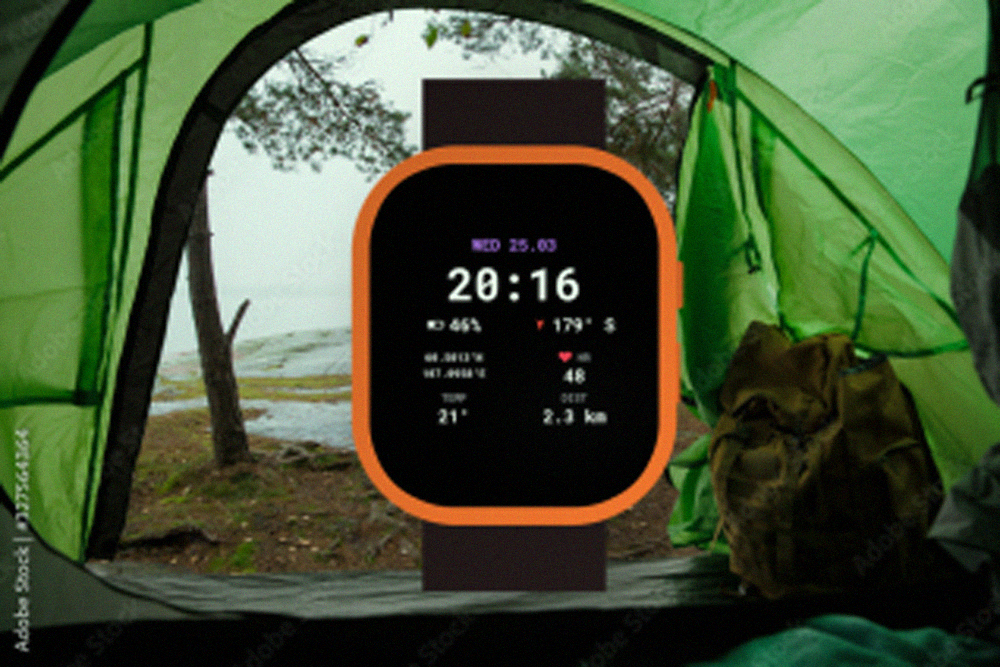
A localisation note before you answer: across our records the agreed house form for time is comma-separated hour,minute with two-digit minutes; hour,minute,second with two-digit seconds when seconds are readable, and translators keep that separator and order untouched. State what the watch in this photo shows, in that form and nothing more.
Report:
20,16
